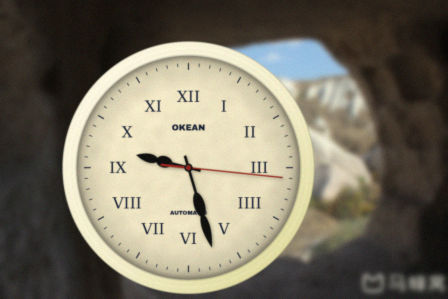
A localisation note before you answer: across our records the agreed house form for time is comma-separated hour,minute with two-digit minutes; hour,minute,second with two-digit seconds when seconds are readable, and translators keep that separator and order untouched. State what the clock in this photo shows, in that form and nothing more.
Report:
9,27,16
